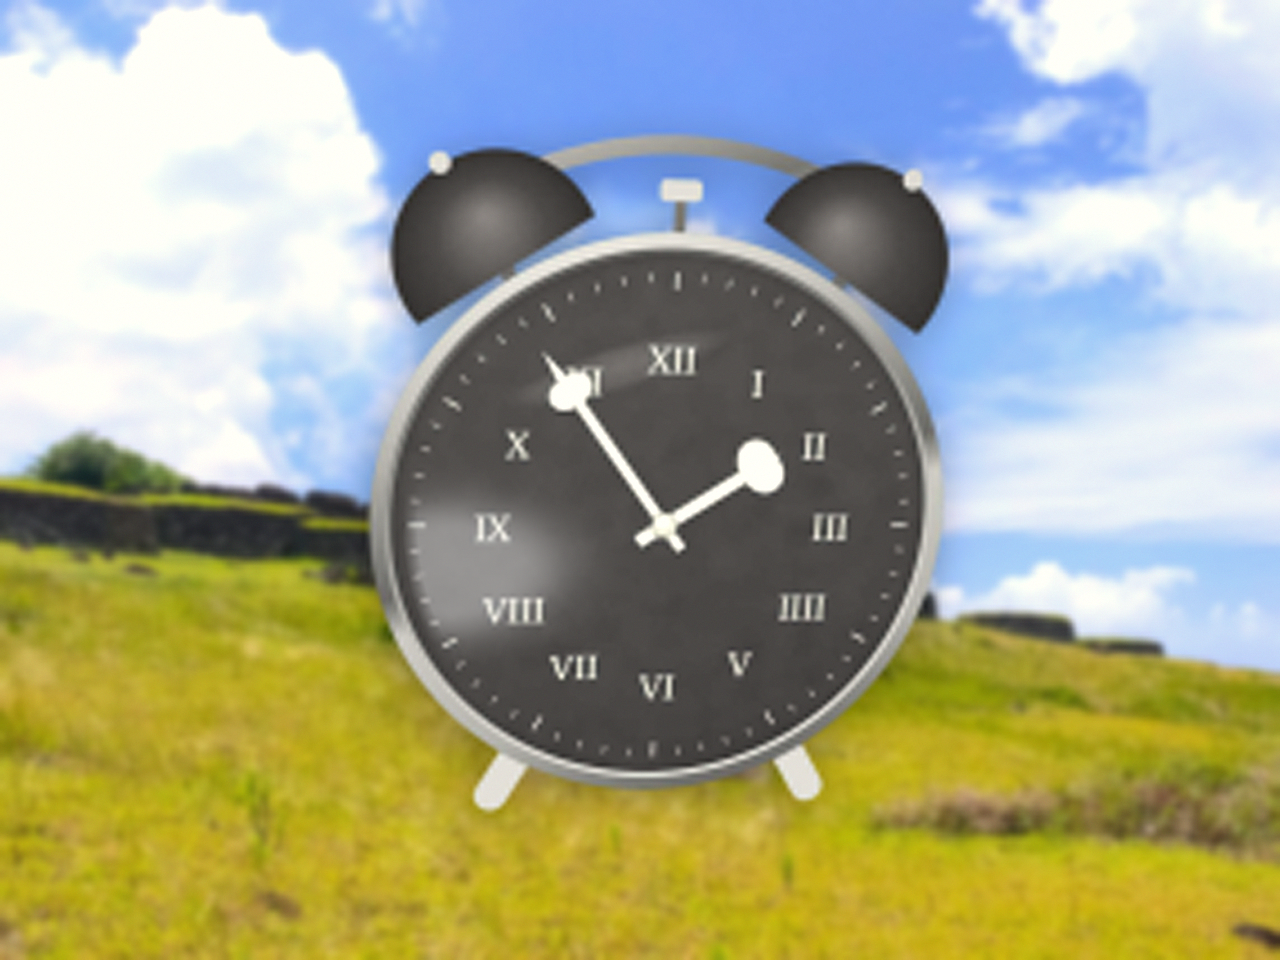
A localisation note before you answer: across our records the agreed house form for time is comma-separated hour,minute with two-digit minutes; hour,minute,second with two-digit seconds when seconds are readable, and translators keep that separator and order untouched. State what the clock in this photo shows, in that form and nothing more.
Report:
1,54
